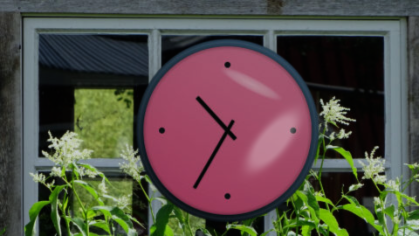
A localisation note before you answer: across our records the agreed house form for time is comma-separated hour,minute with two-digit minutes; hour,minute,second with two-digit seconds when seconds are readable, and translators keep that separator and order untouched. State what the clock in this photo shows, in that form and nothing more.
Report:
10,35
